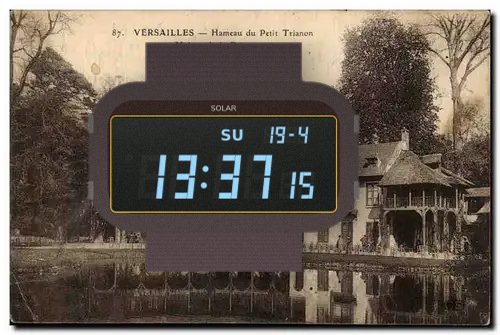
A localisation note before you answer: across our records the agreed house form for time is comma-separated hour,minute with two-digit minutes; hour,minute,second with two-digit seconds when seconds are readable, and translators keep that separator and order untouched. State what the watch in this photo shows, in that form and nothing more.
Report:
13,37,15
